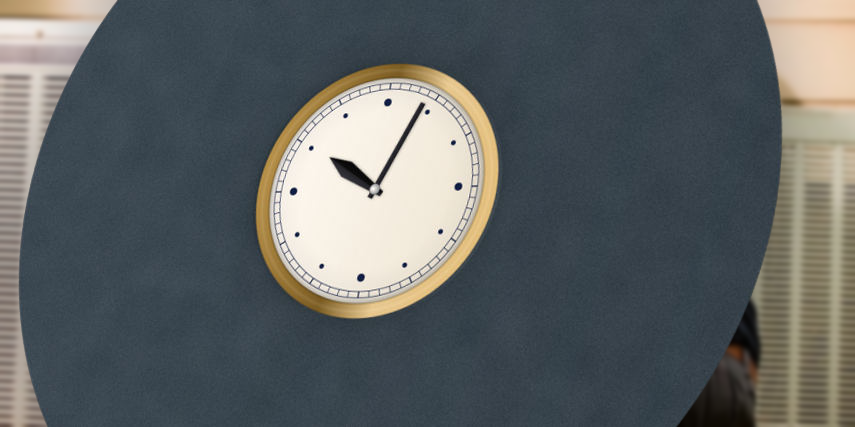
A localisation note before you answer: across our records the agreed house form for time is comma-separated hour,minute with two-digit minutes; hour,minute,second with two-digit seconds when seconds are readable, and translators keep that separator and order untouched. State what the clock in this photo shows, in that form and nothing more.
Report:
10,04
